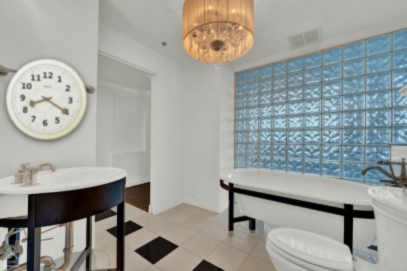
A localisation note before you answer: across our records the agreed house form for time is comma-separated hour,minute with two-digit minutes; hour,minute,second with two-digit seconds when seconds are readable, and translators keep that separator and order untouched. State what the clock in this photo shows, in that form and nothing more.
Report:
8,20
